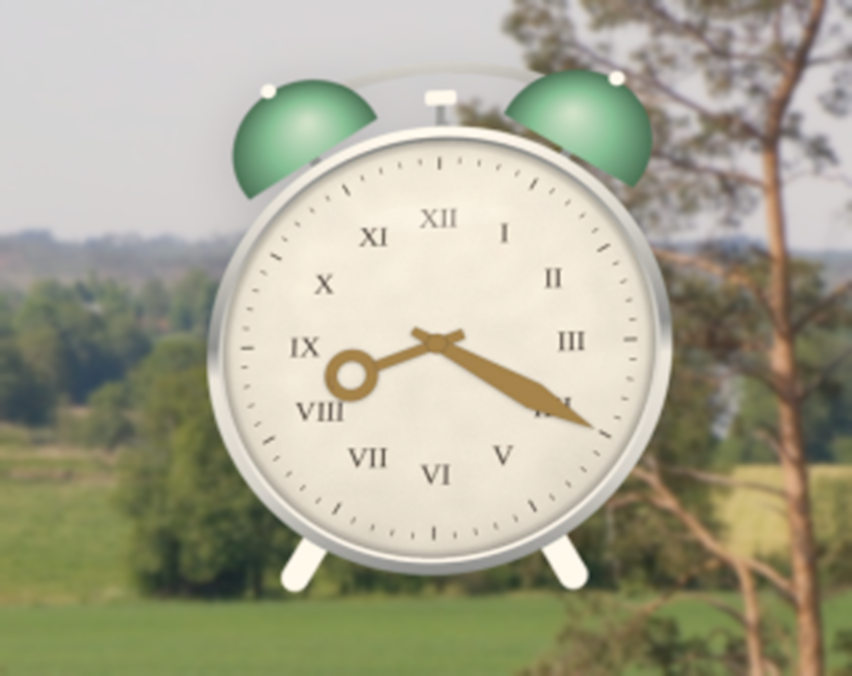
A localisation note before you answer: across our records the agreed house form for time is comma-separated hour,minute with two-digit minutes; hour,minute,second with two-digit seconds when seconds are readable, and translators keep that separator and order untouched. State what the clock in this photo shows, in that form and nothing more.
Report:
8,20
